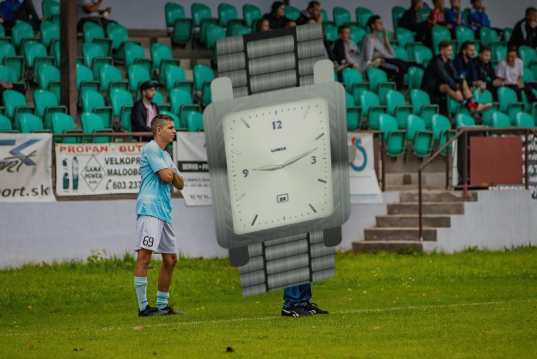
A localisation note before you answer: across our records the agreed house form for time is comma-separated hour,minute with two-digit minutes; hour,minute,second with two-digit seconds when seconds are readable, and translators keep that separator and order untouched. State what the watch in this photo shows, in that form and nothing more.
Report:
9,12
